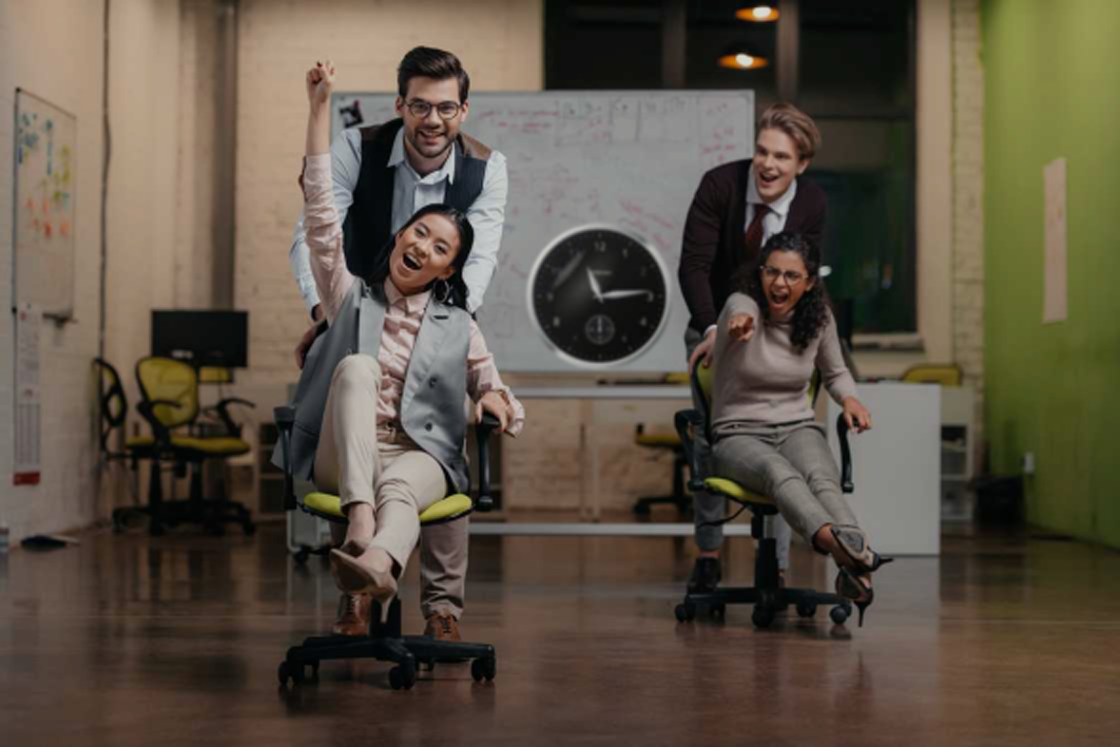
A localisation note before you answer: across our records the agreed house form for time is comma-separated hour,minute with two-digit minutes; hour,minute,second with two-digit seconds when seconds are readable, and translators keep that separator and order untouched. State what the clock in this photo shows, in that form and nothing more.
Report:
11,14
